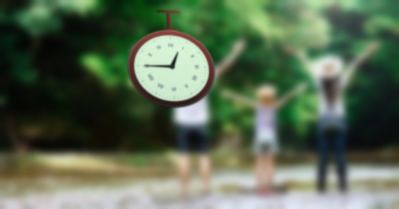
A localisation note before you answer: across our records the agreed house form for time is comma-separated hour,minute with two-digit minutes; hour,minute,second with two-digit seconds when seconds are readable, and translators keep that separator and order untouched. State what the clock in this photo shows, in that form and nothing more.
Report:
12,45
